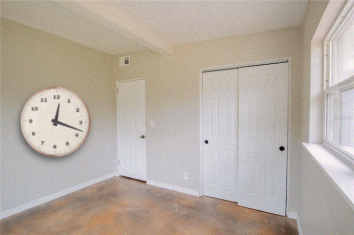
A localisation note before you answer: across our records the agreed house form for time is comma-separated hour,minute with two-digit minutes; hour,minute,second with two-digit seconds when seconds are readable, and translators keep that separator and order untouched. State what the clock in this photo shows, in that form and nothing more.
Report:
12,18
